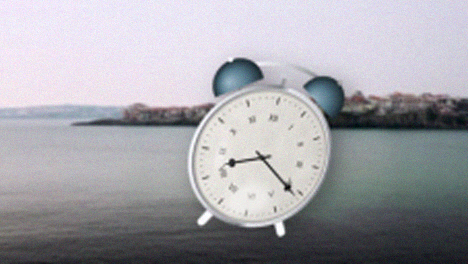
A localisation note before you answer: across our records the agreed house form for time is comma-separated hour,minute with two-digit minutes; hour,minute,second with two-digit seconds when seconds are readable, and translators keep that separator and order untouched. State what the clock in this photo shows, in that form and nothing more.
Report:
8,21
